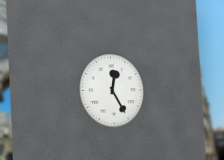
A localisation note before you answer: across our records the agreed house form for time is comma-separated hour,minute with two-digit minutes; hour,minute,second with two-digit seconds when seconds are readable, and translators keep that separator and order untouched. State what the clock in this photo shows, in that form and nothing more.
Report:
12,25
